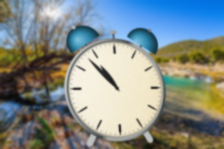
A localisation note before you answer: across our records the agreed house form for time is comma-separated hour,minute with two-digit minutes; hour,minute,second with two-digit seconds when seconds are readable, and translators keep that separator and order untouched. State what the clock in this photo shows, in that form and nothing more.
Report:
10,53
